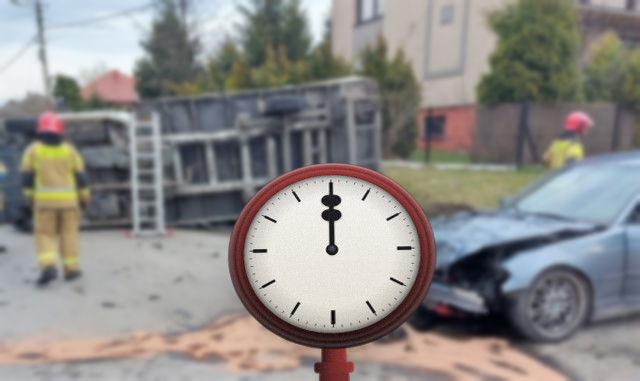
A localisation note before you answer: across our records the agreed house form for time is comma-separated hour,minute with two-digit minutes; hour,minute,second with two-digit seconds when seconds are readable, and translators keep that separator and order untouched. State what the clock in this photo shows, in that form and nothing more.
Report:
12,00
